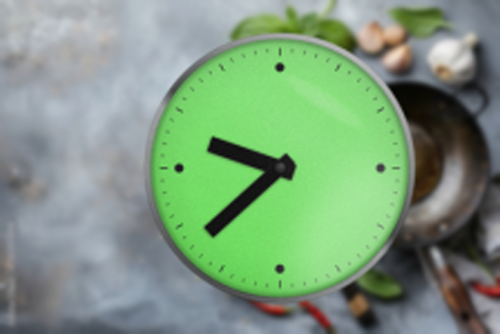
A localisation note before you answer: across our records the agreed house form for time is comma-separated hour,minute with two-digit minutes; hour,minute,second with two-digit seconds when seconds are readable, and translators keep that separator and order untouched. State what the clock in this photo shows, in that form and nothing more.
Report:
9,38
